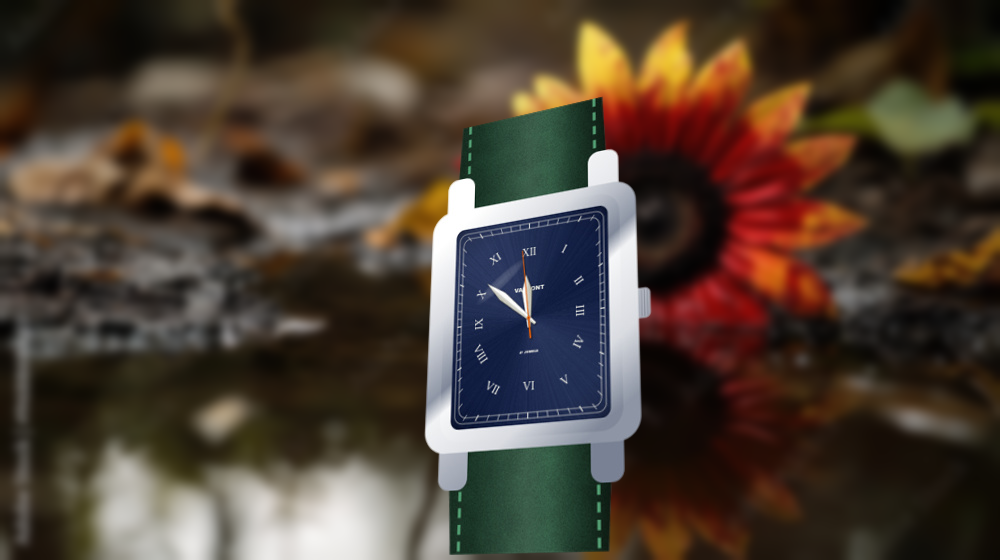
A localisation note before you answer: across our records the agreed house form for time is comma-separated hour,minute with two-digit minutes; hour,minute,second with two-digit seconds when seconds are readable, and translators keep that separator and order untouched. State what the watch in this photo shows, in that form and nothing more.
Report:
11,51,59
